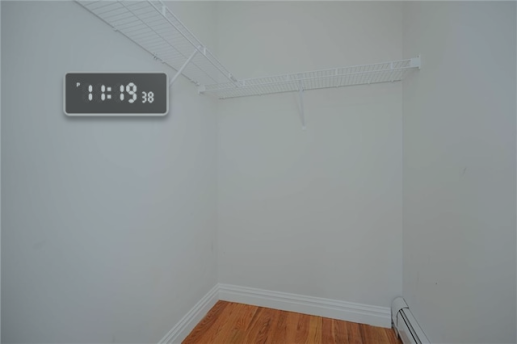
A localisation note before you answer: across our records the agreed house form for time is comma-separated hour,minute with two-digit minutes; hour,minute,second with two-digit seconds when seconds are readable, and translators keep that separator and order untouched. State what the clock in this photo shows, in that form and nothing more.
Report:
11,19,38
